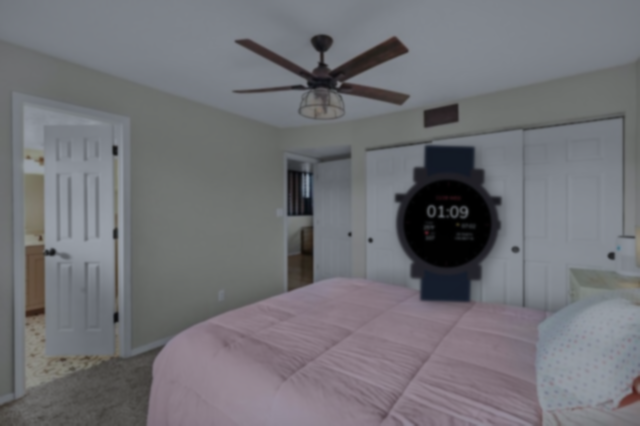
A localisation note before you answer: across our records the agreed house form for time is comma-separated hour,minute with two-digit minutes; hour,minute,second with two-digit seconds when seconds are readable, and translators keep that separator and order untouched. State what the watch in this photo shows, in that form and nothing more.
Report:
1,09
